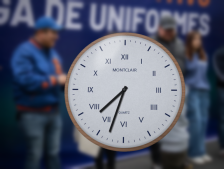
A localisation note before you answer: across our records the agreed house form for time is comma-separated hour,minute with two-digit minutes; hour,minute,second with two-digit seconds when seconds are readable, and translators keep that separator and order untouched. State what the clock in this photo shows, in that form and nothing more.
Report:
7,33
